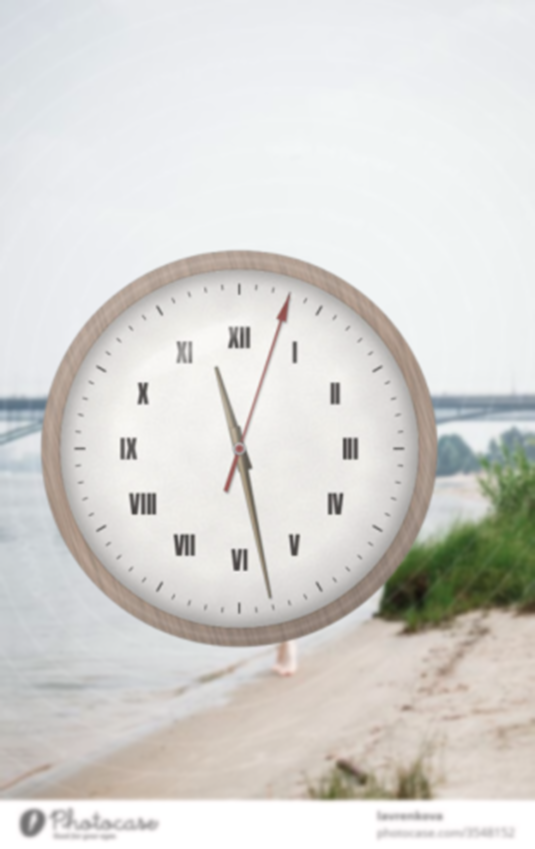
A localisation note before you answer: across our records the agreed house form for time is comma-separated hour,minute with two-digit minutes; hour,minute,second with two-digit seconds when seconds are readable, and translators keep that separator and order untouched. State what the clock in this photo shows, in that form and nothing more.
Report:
11,28,03
